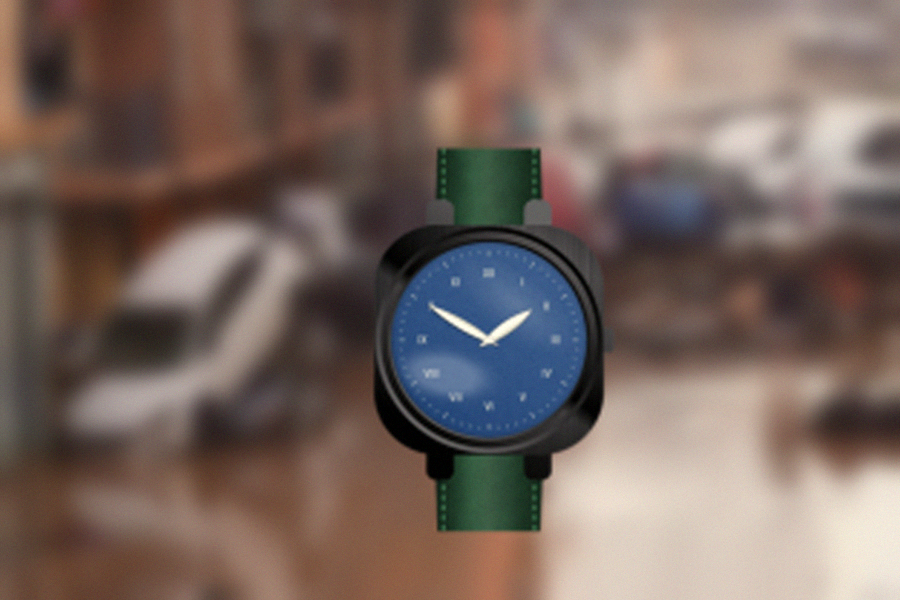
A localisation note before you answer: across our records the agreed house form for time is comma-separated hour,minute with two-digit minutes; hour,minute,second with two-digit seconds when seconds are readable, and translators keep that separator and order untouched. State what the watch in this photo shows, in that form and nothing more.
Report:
1,50
